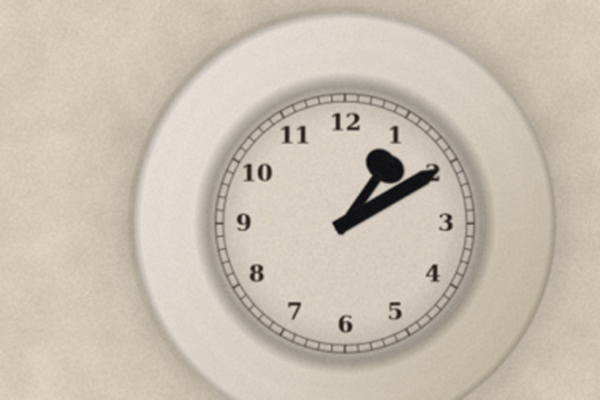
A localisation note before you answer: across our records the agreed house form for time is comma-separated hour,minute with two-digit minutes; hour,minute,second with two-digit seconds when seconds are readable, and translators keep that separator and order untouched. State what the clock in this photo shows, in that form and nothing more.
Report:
1,10
